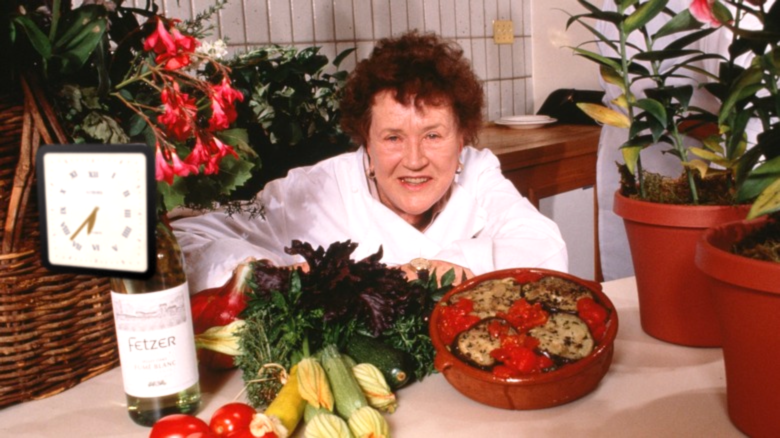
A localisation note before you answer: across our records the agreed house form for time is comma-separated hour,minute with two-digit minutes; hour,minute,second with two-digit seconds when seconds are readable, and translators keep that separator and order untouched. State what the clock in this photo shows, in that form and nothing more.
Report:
6,37
